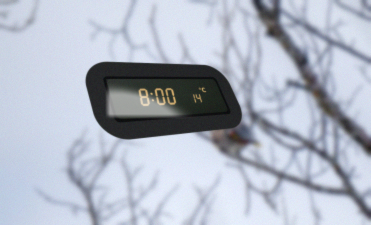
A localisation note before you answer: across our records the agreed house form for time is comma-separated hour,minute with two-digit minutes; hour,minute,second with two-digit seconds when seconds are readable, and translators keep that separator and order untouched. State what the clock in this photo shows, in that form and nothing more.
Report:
8,00
